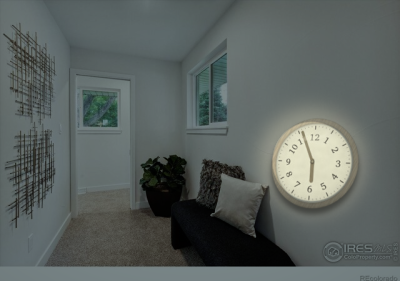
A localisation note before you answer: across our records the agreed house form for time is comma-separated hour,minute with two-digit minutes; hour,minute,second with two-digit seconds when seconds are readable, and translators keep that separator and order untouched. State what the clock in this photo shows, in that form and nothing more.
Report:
5,56
